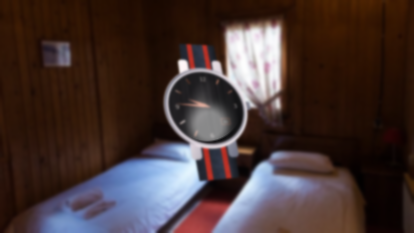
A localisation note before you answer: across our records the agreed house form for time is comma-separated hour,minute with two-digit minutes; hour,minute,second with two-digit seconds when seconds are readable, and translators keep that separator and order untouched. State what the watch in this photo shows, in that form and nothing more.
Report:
9,46
